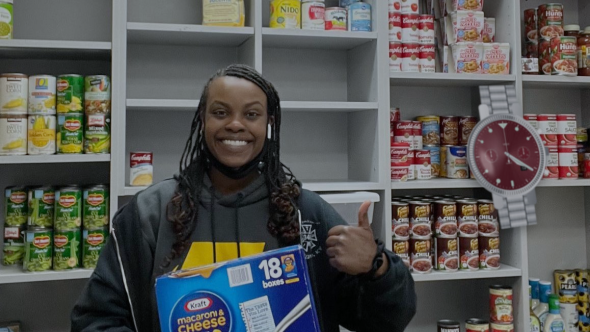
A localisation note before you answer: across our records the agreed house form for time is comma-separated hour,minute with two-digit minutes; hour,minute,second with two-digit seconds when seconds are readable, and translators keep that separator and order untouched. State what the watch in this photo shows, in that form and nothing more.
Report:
4,21
